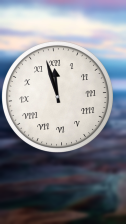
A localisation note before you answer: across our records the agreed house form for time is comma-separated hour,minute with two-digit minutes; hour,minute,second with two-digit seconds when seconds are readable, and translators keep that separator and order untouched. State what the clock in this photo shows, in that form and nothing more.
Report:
11,58
